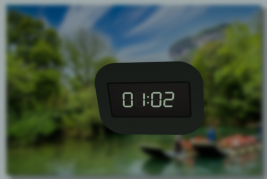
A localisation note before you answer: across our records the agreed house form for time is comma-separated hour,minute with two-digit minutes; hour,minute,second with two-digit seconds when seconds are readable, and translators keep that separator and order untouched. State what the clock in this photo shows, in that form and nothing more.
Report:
1,02
